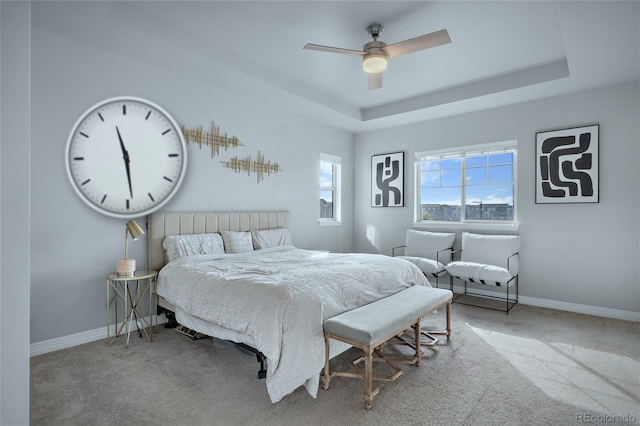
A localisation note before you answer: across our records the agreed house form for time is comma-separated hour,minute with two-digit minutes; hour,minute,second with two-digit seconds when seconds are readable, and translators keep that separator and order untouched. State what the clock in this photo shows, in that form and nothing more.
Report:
11,29
